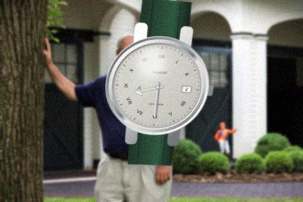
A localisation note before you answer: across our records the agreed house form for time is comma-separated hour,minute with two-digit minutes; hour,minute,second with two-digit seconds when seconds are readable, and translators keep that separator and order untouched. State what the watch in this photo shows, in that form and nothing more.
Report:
8,30
